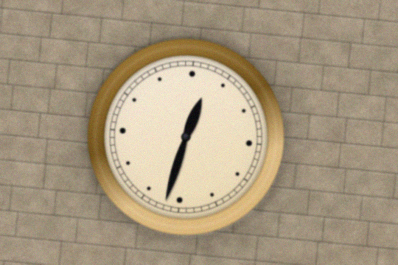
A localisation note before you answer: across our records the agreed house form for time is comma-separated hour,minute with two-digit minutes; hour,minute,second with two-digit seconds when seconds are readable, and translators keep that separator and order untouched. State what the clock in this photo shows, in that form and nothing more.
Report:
12,32
